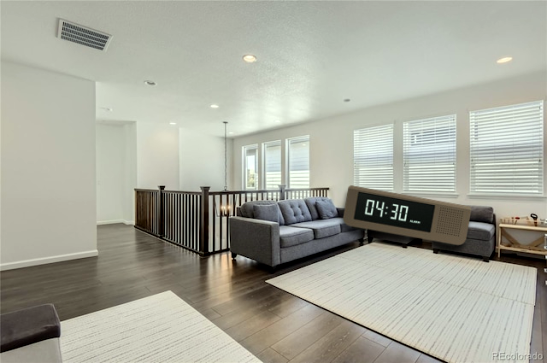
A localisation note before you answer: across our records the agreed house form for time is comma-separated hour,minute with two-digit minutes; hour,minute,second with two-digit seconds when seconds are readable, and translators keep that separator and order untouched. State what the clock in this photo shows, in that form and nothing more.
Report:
4,30
